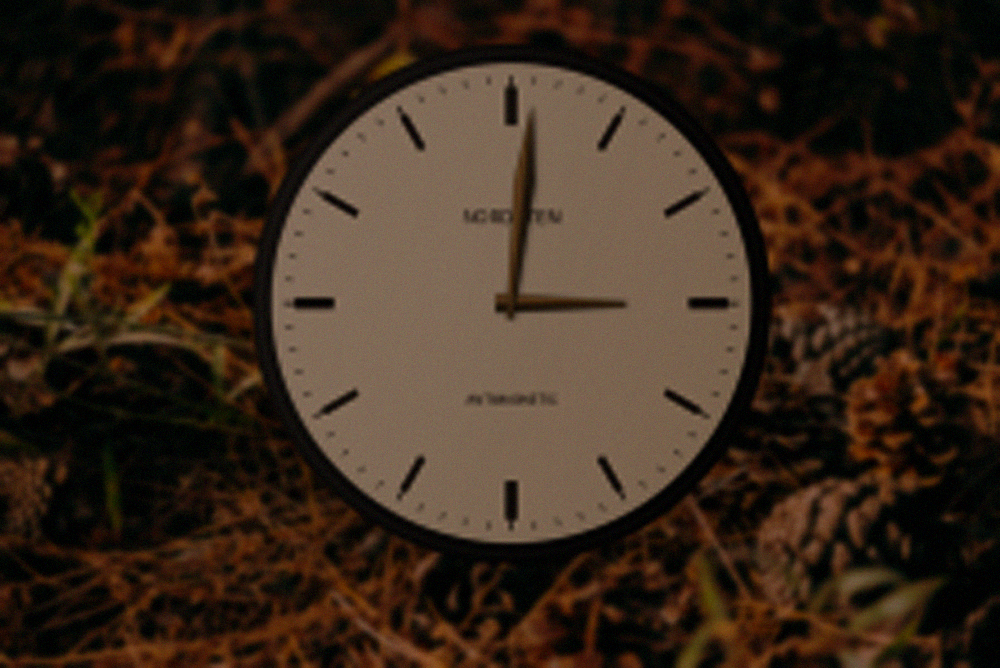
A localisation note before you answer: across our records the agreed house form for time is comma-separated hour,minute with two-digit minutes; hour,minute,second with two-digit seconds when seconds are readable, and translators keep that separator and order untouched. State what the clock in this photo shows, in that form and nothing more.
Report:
3,01
